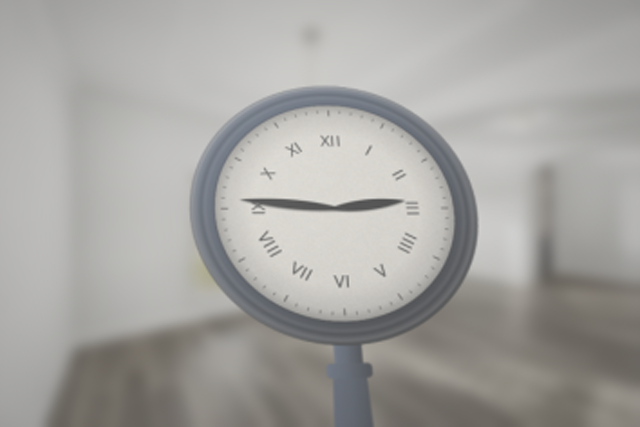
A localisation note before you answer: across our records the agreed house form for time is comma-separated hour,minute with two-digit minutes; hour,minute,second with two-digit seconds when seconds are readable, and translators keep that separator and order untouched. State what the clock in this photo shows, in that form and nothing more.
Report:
2,46
